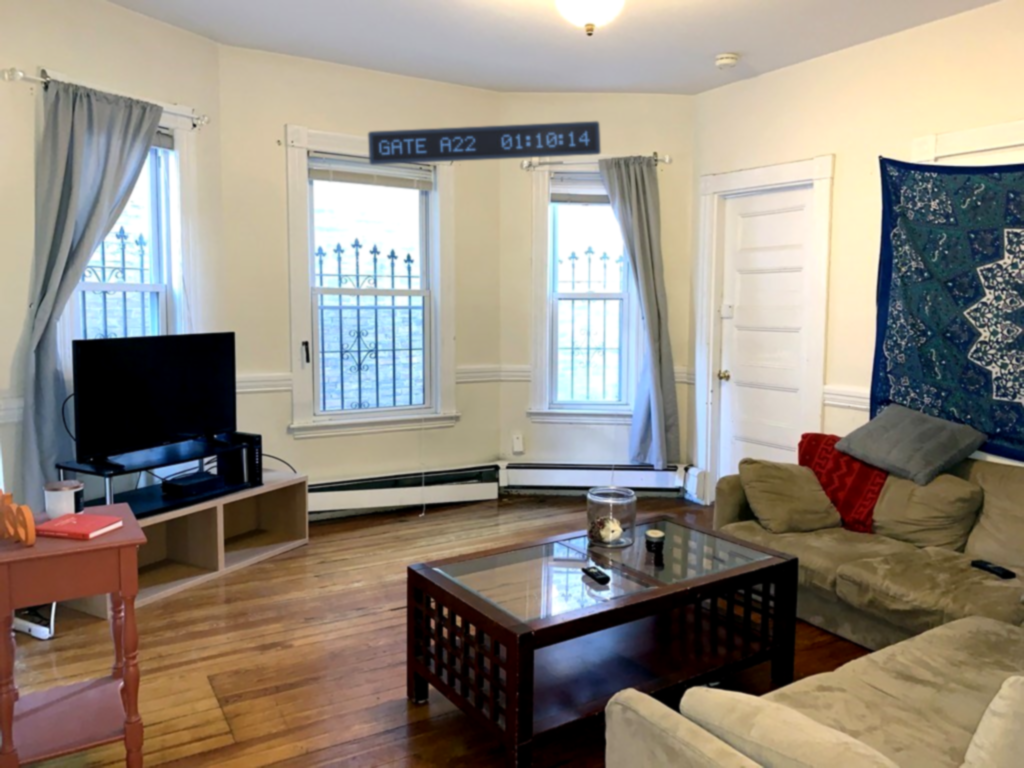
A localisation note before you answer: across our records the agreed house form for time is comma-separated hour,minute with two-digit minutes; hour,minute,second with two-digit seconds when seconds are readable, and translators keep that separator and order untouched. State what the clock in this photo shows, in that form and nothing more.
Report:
1,10,14
